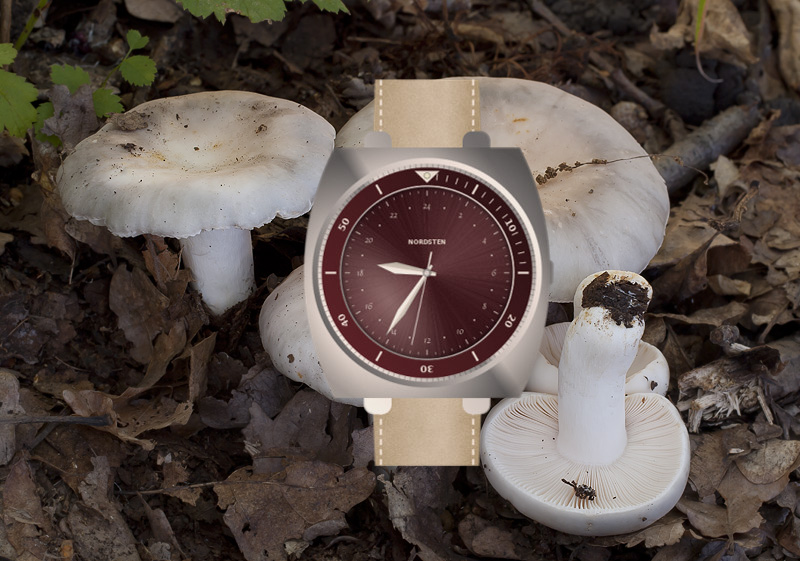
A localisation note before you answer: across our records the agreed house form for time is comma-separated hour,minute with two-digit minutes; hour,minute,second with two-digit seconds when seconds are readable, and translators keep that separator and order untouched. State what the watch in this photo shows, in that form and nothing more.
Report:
18,35,32
